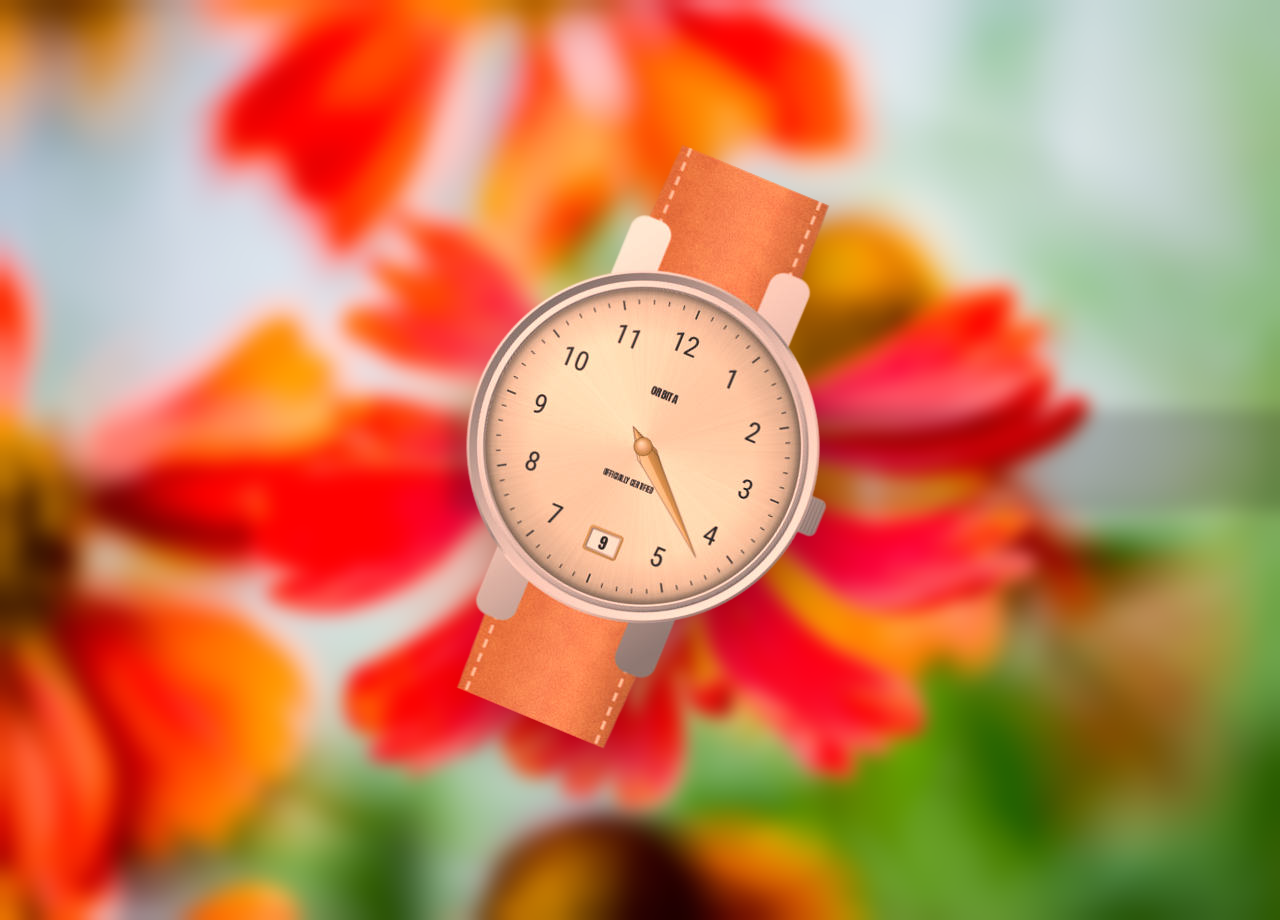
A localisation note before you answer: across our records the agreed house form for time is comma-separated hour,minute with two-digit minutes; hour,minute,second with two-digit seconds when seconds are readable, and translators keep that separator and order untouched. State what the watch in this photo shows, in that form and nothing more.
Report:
4,22
